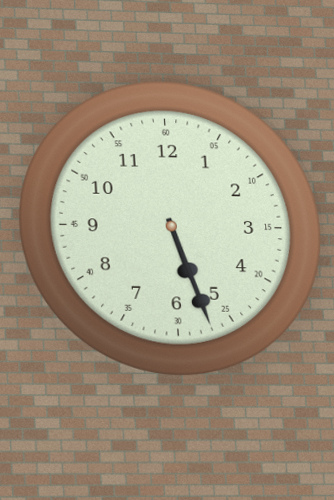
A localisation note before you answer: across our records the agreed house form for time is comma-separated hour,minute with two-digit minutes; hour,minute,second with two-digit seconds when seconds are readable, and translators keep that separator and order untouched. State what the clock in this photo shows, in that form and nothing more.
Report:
5,27
